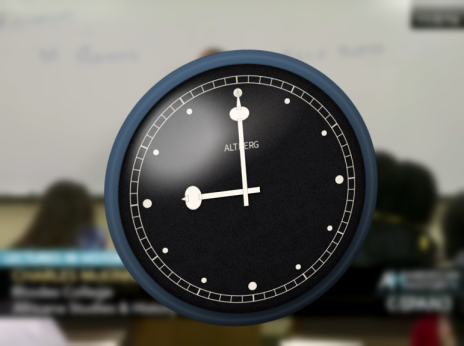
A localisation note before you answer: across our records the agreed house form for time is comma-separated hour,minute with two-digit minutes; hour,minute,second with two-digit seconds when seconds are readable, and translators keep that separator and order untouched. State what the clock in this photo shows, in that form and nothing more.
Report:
9,00
